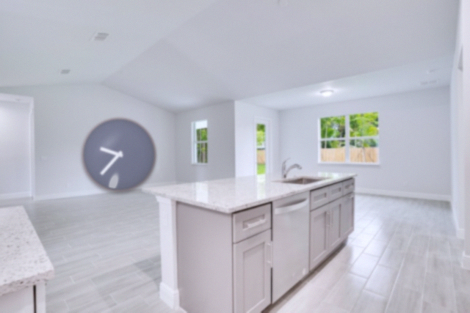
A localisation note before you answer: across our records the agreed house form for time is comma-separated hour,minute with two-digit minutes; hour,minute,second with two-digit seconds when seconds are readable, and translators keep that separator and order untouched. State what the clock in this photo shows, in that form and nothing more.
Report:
9,37
